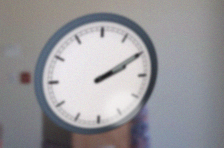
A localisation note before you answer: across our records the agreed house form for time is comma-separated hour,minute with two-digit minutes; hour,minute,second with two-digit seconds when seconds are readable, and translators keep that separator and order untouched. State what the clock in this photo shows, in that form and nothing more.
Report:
2,10
